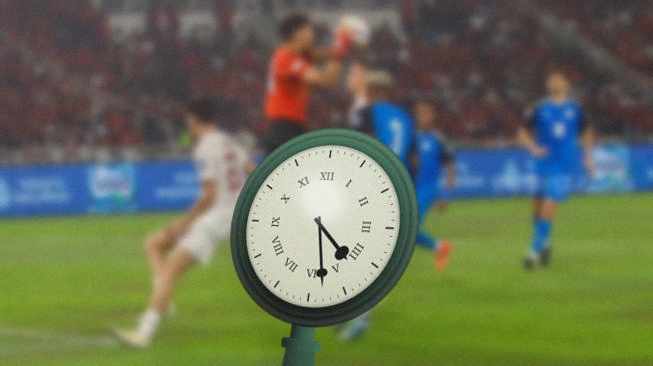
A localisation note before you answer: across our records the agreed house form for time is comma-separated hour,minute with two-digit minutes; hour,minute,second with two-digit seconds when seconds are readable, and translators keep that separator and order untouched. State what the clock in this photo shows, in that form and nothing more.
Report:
4,28
